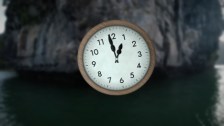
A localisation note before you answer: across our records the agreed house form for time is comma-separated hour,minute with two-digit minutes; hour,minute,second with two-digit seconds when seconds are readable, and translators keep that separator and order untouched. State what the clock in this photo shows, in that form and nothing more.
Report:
12,59
